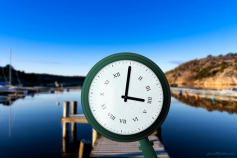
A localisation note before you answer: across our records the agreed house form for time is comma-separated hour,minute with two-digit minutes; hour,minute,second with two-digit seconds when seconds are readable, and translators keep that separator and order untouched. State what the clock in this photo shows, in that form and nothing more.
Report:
4,05
